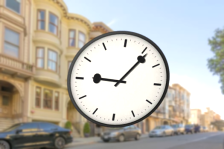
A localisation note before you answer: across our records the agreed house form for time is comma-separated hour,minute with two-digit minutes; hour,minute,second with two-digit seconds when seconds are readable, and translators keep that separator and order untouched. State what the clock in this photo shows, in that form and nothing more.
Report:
9,06
